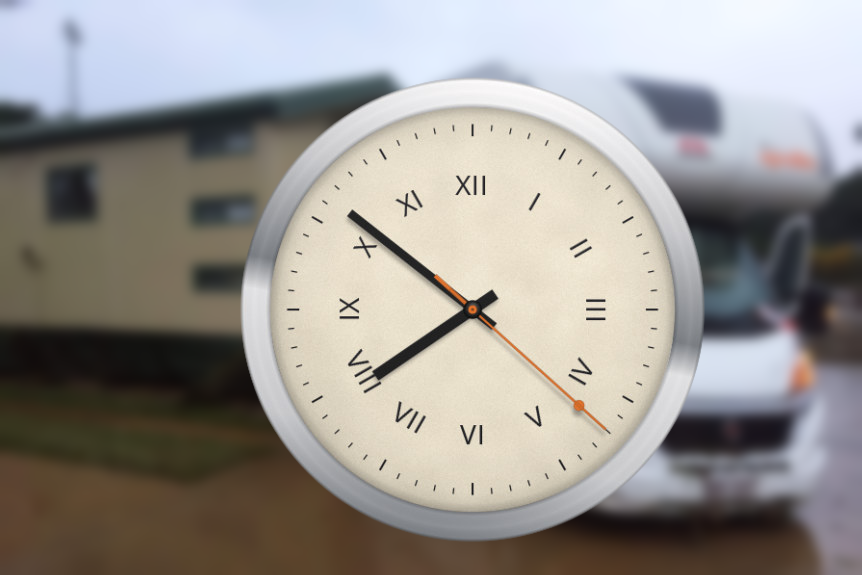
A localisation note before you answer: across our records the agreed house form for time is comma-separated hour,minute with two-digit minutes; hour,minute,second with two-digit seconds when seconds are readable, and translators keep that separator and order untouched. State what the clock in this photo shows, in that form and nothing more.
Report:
7,51,22
